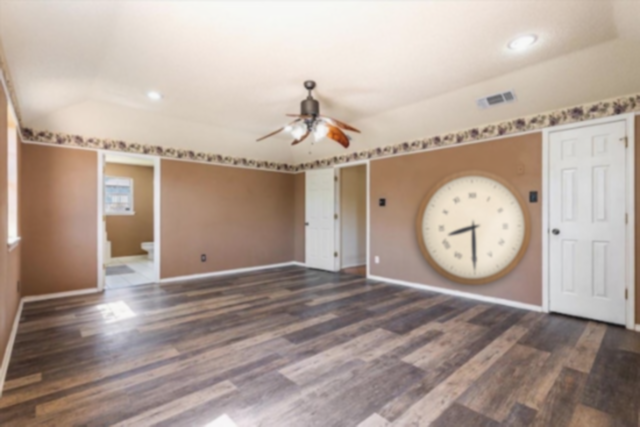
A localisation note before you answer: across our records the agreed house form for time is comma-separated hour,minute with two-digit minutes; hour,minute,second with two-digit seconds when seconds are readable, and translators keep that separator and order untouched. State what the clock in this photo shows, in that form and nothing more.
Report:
8,30
